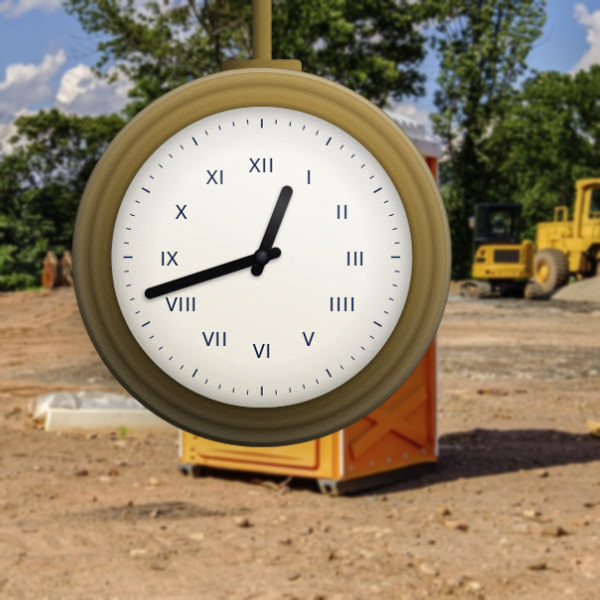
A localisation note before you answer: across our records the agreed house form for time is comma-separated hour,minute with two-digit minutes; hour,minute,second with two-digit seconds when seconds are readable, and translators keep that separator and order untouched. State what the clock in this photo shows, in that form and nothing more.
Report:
12,42
